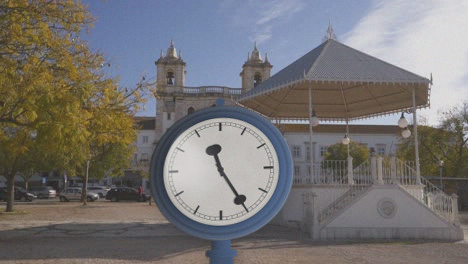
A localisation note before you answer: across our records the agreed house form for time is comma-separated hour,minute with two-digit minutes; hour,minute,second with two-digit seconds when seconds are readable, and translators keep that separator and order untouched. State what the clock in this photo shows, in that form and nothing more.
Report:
11,25
